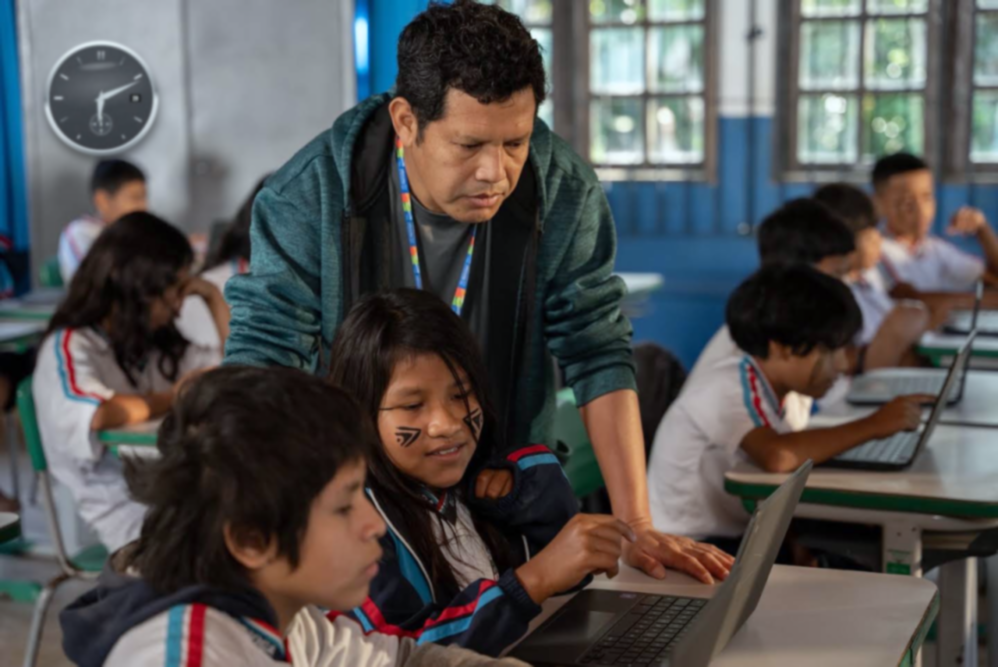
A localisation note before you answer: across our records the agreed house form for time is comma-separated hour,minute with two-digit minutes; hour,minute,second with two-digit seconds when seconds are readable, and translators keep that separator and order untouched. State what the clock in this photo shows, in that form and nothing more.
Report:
6,11
